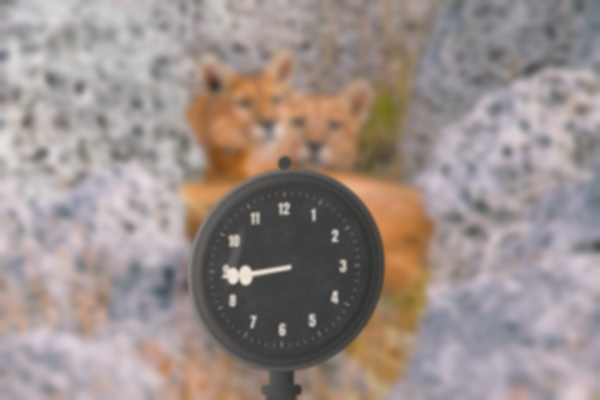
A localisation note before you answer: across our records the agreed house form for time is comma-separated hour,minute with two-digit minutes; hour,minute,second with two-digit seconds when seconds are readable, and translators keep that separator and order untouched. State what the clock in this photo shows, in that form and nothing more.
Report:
8,44
